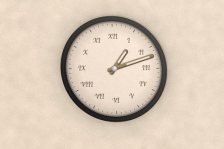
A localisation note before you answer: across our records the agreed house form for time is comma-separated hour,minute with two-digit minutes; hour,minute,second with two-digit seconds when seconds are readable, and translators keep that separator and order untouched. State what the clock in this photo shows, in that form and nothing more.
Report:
1,12
